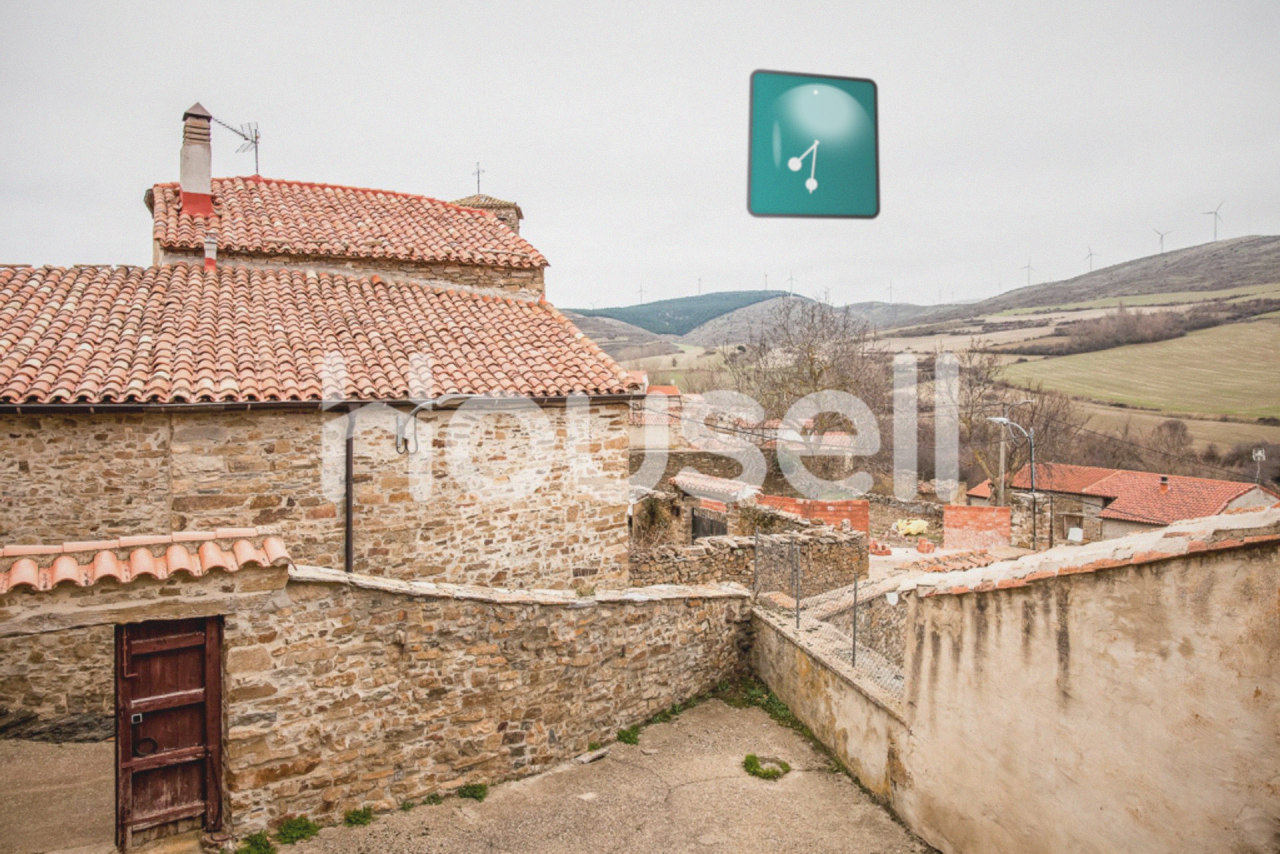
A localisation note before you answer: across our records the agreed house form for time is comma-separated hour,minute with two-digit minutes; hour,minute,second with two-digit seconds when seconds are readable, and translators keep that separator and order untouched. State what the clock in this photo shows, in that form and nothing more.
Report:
7,31
